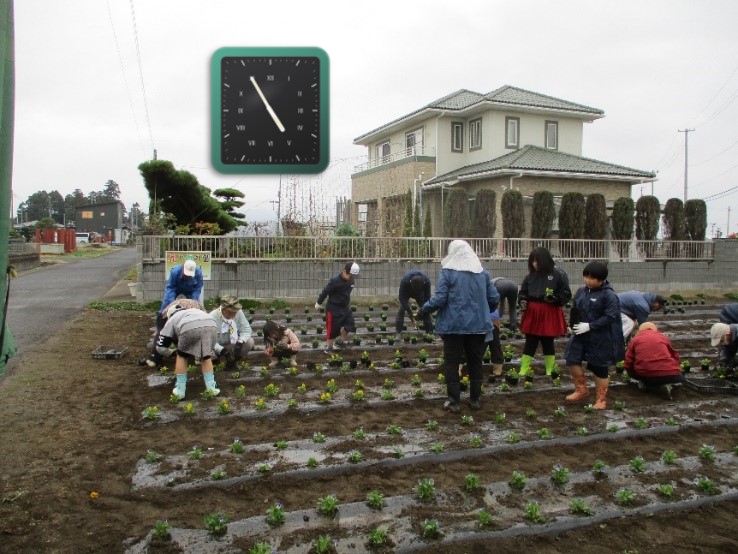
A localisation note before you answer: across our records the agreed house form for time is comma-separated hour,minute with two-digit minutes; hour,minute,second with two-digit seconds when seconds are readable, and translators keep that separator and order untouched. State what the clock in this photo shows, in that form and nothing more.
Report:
4,55
